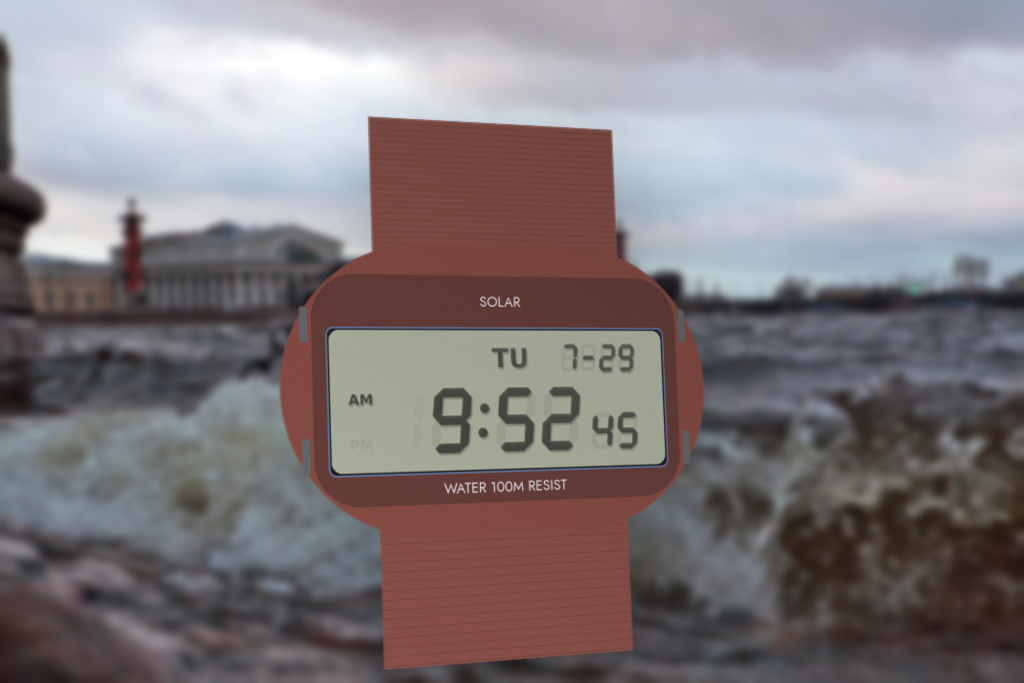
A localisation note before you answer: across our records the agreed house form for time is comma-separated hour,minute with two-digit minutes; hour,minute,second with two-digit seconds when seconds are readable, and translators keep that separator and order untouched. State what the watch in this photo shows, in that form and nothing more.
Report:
9,52,45
